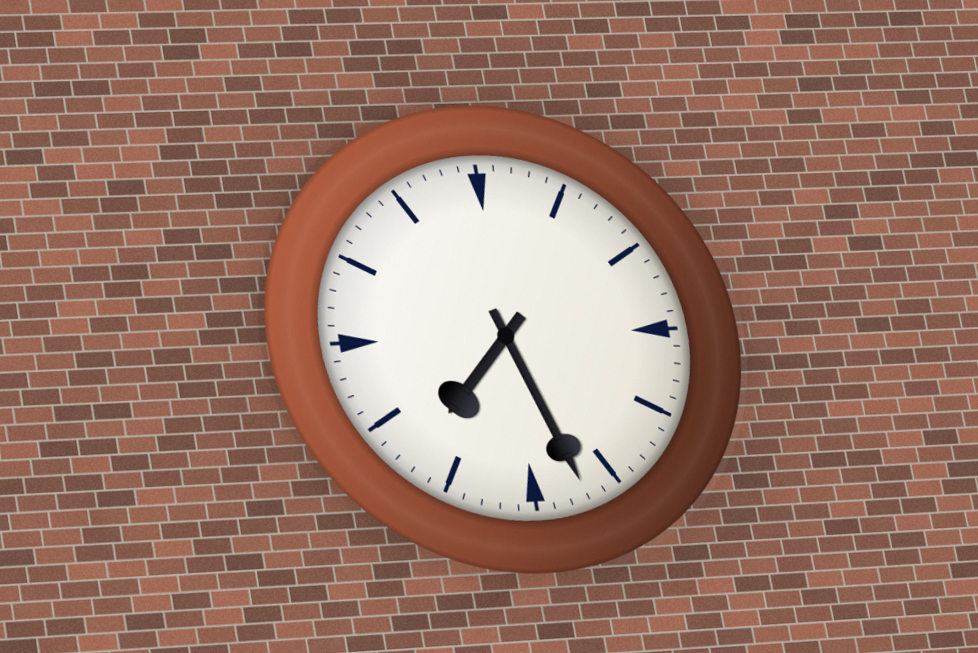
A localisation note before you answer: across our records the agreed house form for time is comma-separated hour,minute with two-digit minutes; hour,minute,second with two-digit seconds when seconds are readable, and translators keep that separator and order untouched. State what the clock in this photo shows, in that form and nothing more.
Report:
7,27
